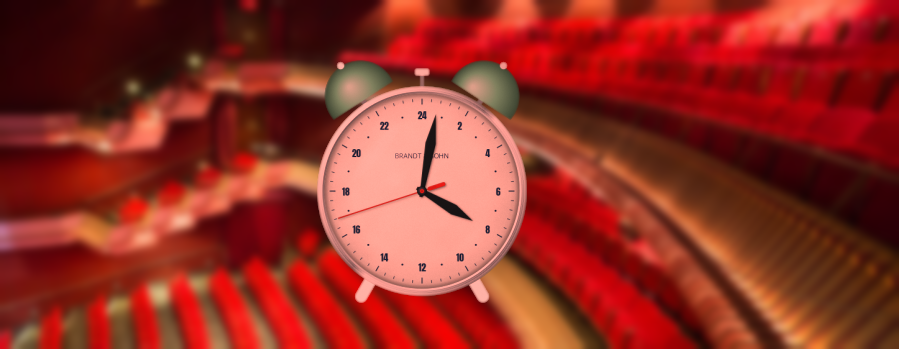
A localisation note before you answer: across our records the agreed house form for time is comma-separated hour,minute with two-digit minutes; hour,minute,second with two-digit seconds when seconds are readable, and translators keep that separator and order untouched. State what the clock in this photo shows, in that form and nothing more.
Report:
8,01,42
